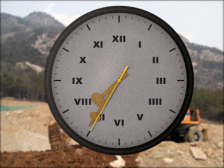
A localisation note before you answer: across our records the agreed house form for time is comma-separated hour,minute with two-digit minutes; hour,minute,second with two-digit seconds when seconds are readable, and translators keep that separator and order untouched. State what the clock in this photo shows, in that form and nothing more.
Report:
7,35,35
